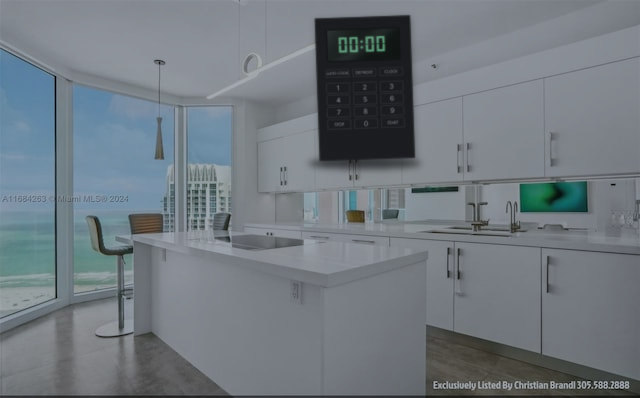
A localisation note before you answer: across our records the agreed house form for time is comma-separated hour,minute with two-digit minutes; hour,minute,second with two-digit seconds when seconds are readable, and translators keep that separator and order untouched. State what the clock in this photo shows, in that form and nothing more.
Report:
0,00
